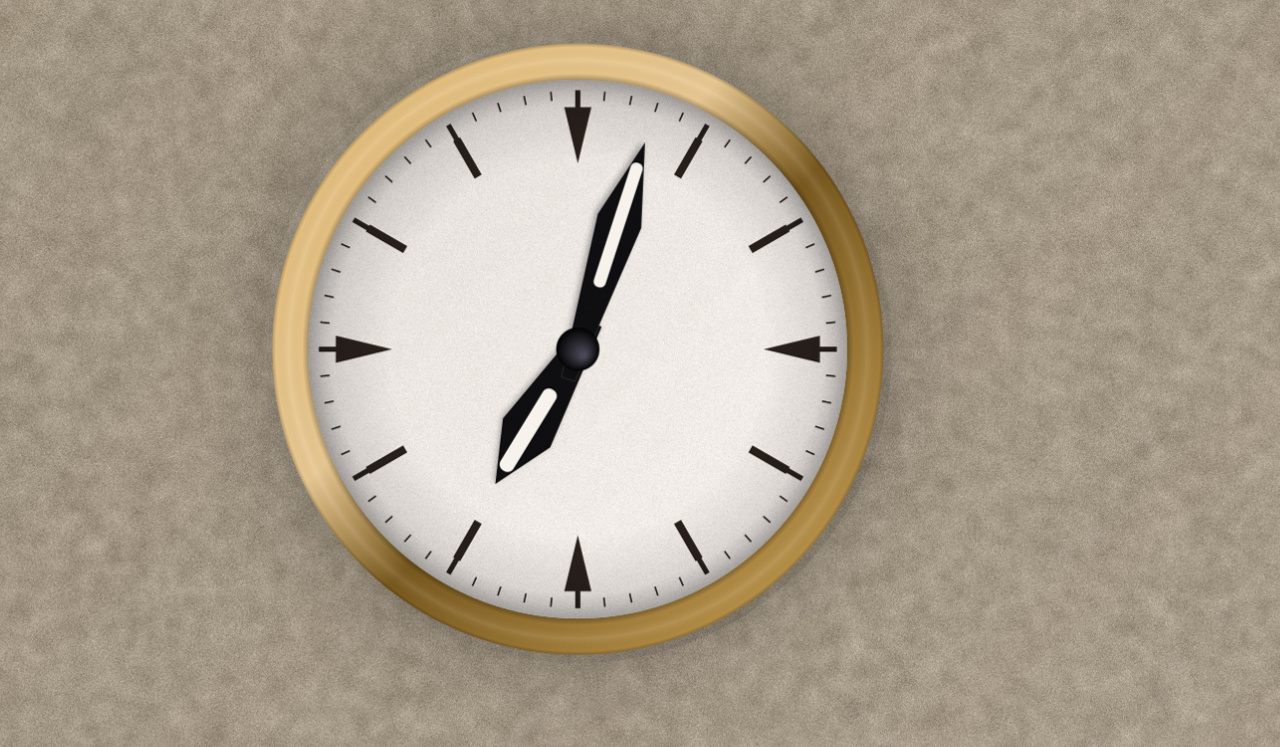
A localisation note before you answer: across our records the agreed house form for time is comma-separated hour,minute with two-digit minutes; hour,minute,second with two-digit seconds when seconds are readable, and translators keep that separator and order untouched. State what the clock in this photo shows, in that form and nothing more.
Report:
7,03
